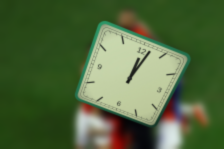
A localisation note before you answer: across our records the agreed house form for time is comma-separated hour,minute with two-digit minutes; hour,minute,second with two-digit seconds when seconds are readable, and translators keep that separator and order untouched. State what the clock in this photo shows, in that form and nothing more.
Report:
12,02
